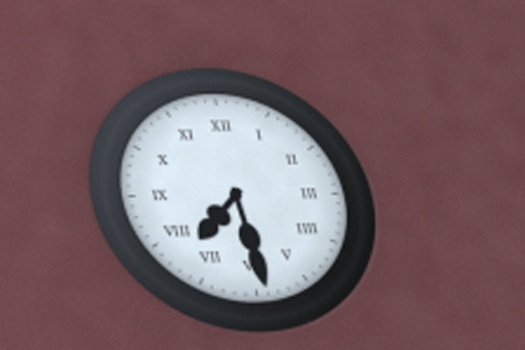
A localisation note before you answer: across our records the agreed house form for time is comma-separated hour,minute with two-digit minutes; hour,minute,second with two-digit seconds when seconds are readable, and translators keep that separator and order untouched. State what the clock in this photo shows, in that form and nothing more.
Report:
7,29
